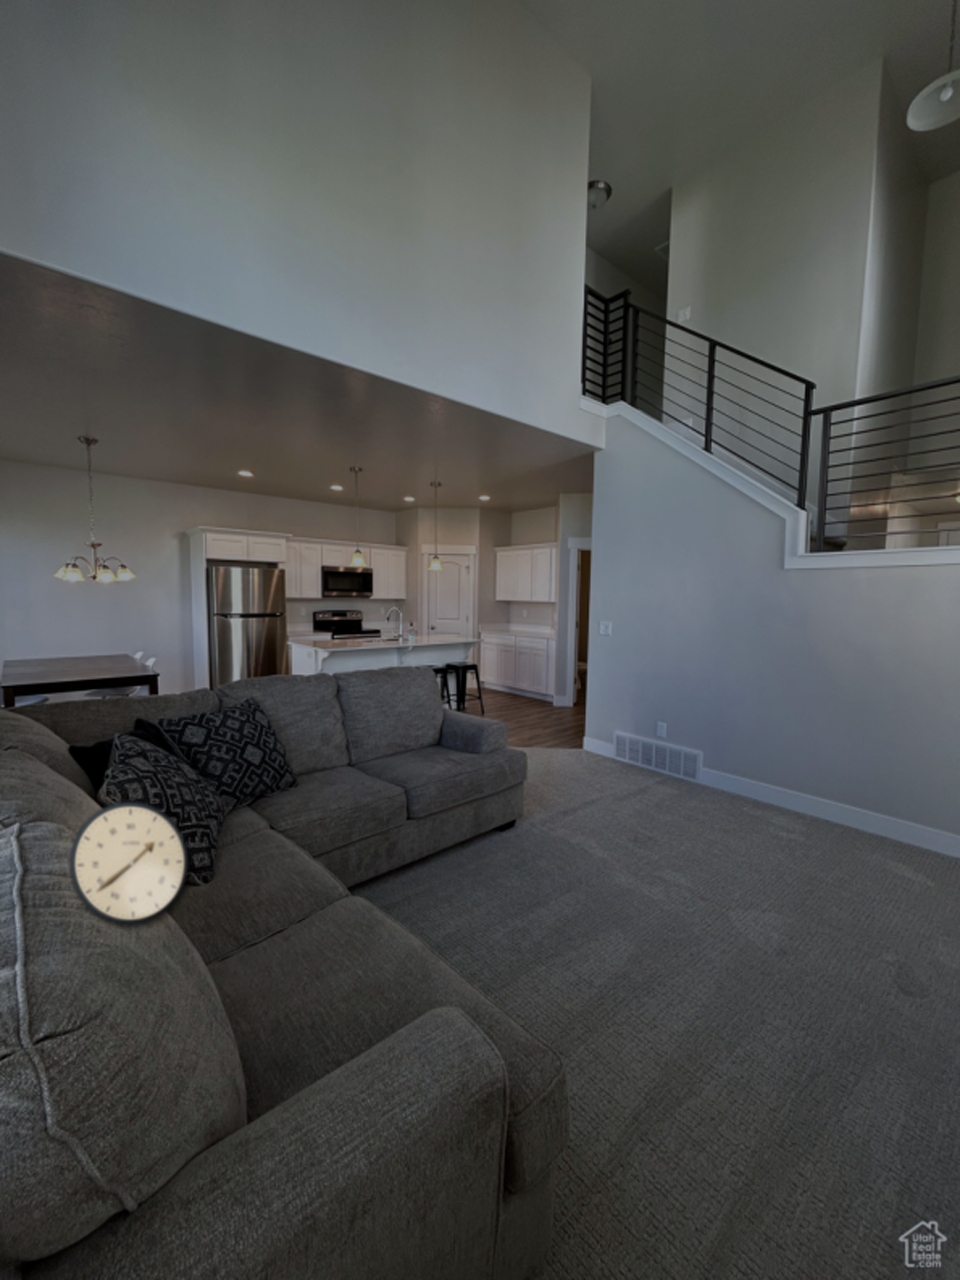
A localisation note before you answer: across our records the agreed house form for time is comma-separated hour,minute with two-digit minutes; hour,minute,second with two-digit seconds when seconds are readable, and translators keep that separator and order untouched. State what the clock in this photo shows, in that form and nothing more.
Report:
1,39
